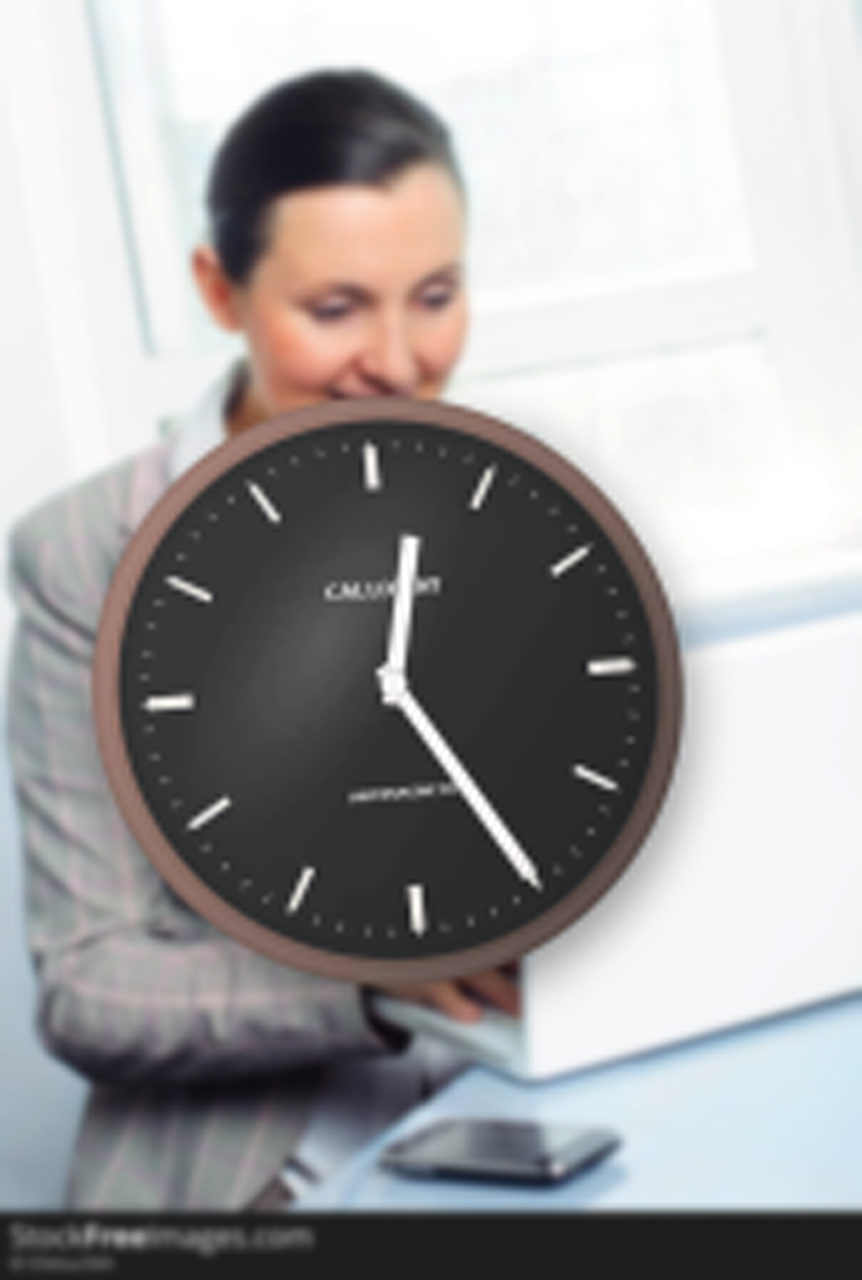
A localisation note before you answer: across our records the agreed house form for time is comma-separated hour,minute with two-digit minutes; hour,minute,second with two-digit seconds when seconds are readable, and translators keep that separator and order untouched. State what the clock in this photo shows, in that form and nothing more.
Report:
12,25
